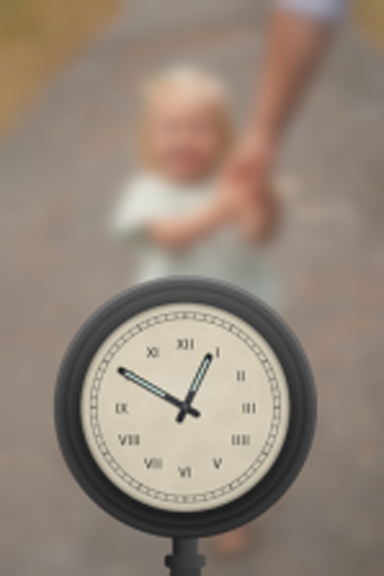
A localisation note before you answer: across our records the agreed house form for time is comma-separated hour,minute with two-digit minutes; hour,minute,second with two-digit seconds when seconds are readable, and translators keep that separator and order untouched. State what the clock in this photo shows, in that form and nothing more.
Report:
12,50
